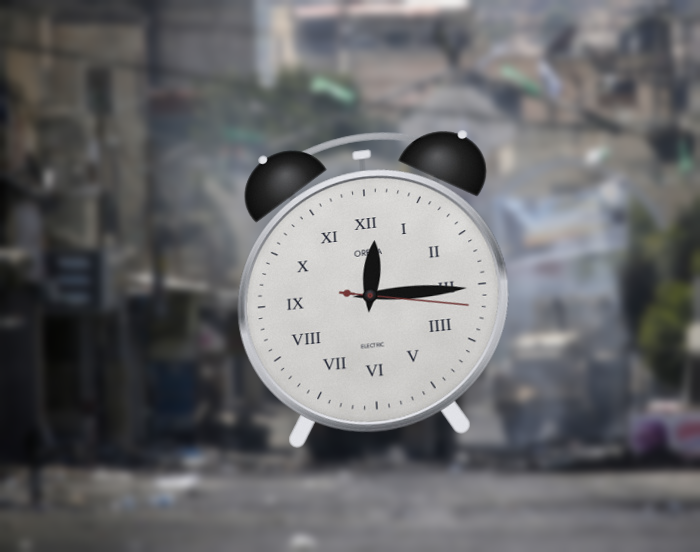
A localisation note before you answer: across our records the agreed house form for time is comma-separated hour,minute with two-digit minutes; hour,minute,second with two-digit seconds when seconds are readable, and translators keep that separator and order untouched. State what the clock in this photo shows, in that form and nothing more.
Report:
12,15,17
